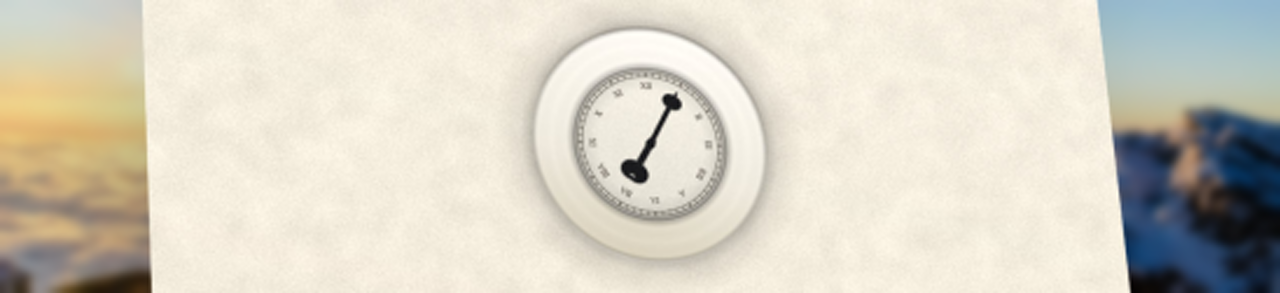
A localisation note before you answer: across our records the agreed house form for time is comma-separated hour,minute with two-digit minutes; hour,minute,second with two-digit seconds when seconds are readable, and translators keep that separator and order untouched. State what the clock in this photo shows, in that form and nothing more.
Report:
7,05
